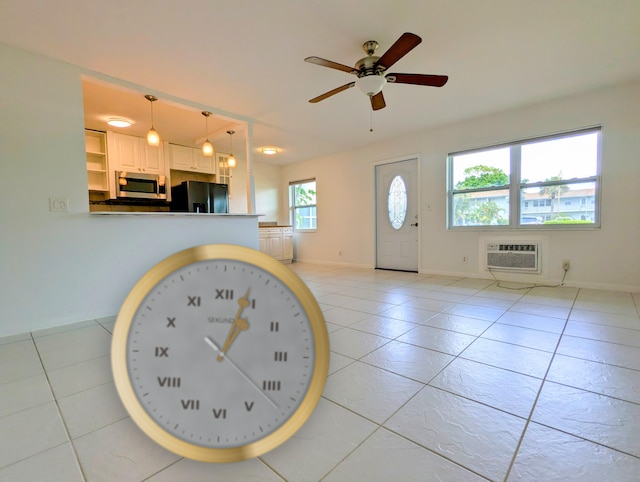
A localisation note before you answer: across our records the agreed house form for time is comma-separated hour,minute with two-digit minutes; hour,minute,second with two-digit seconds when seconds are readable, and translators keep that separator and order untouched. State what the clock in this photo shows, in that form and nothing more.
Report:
1,03,22
